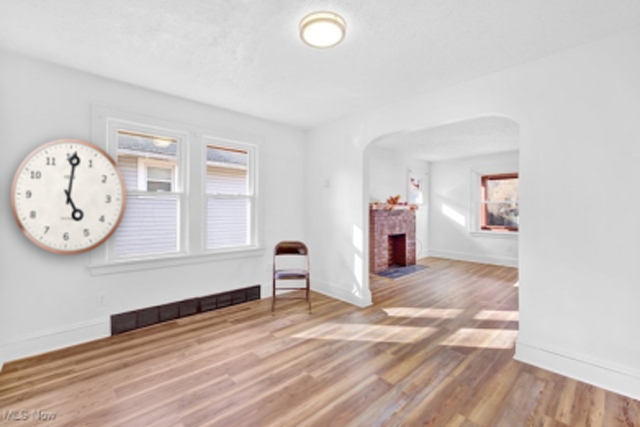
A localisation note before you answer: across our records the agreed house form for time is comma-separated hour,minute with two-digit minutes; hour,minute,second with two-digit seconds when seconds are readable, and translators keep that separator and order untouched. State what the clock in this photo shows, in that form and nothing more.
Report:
5,01
